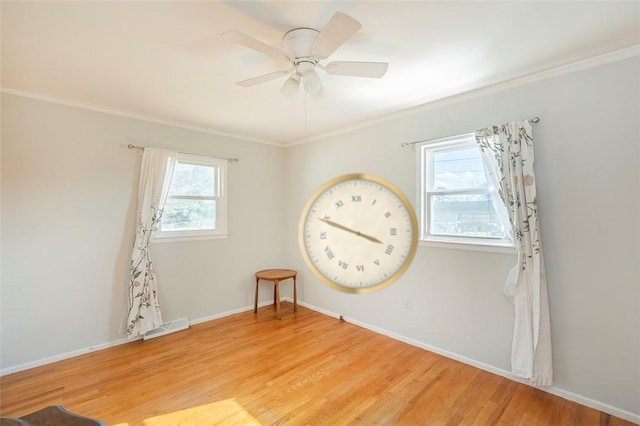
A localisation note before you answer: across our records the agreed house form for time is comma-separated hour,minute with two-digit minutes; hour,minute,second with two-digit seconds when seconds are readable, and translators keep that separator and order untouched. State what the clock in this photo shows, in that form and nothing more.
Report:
3,49
